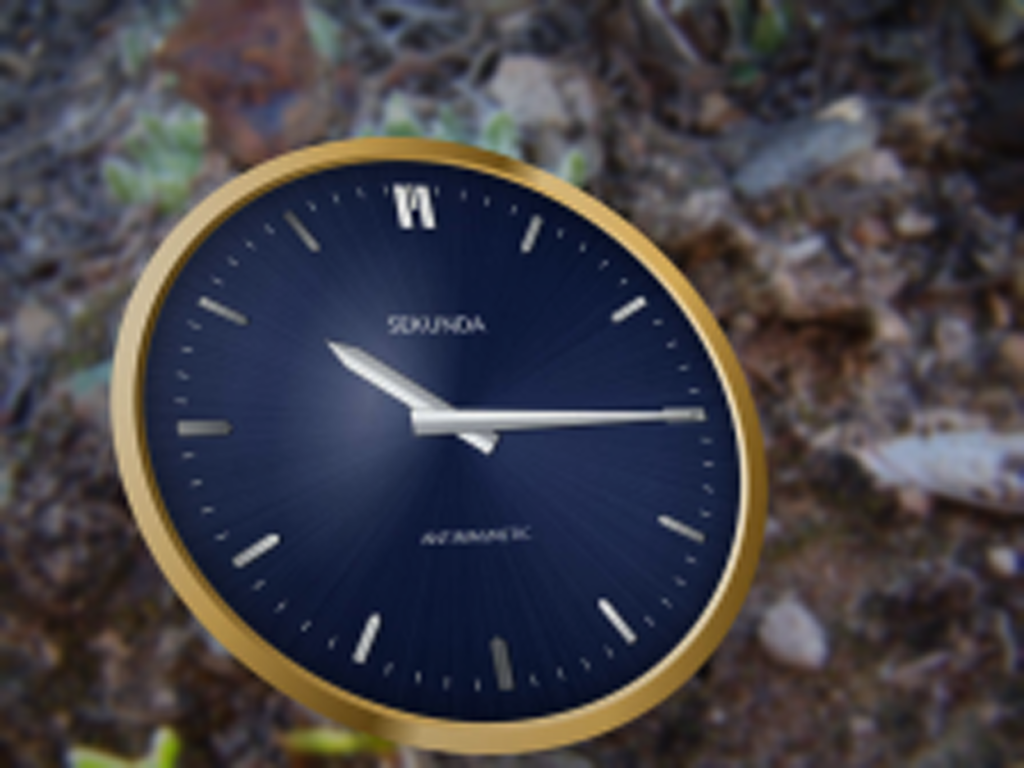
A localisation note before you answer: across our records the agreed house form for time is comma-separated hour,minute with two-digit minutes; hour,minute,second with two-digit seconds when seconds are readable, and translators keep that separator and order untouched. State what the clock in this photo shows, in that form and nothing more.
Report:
10,15
